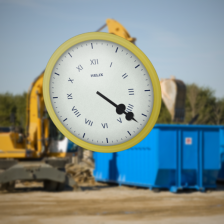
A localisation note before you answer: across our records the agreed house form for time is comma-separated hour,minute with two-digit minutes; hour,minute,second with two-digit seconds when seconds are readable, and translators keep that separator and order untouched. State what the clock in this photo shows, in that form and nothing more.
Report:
4,22
